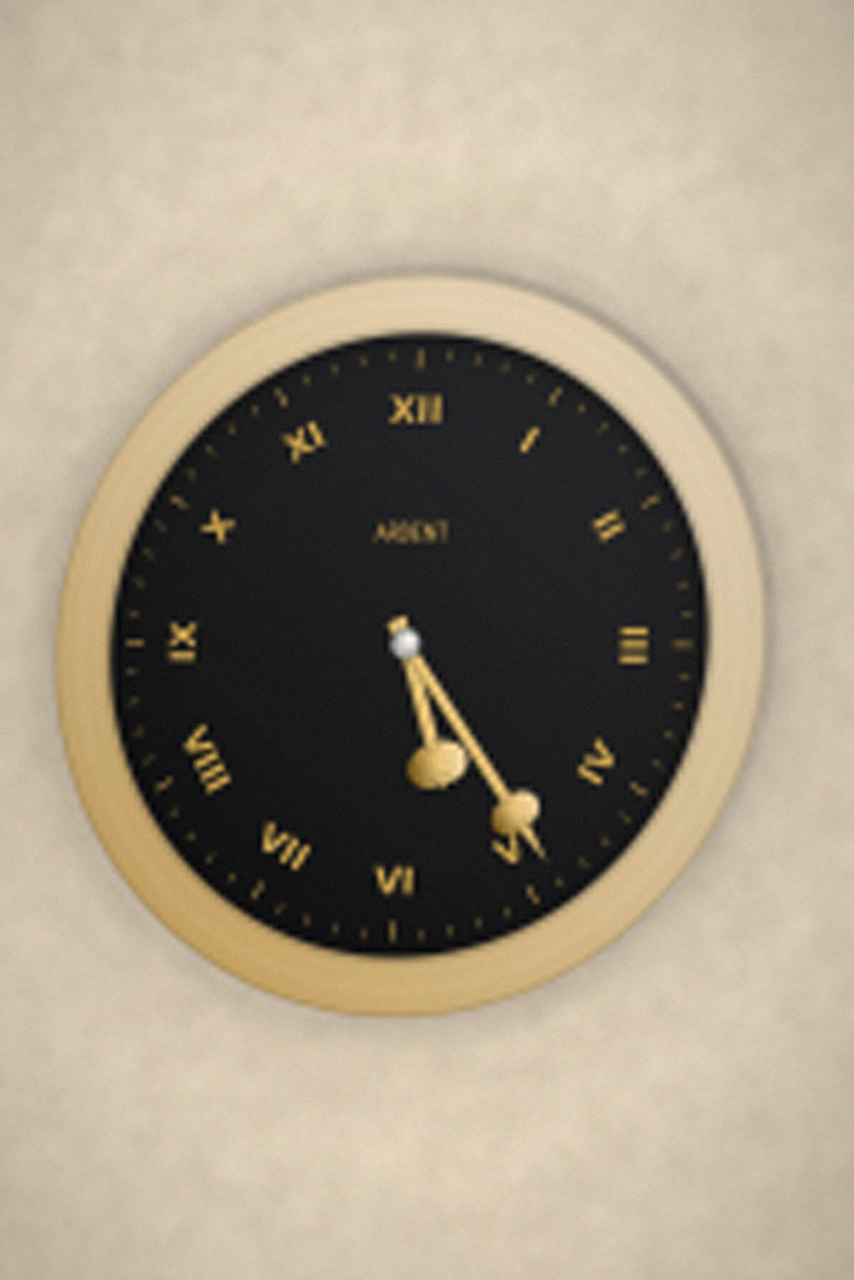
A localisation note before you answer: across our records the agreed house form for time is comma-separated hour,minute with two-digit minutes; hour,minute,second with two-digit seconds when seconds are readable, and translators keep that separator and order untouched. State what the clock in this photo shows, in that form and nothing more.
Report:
5,24
